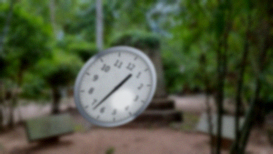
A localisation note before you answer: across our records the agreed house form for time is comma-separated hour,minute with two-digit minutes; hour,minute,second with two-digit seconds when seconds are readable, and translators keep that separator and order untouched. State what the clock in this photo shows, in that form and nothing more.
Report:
12,33
